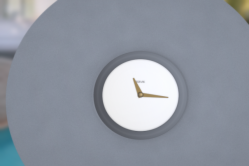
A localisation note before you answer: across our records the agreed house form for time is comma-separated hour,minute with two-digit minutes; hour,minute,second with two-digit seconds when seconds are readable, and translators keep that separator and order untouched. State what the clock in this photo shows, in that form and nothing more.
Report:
11,16
